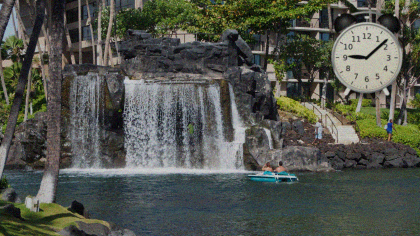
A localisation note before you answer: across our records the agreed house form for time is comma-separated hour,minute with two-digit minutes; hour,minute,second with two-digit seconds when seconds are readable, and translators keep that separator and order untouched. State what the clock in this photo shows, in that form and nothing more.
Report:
9,08
